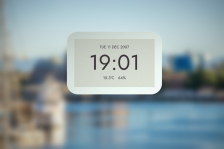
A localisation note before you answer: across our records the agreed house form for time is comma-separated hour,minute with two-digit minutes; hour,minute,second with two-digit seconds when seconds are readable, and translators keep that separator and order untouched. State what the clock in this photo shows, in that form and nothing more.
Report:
19,01
